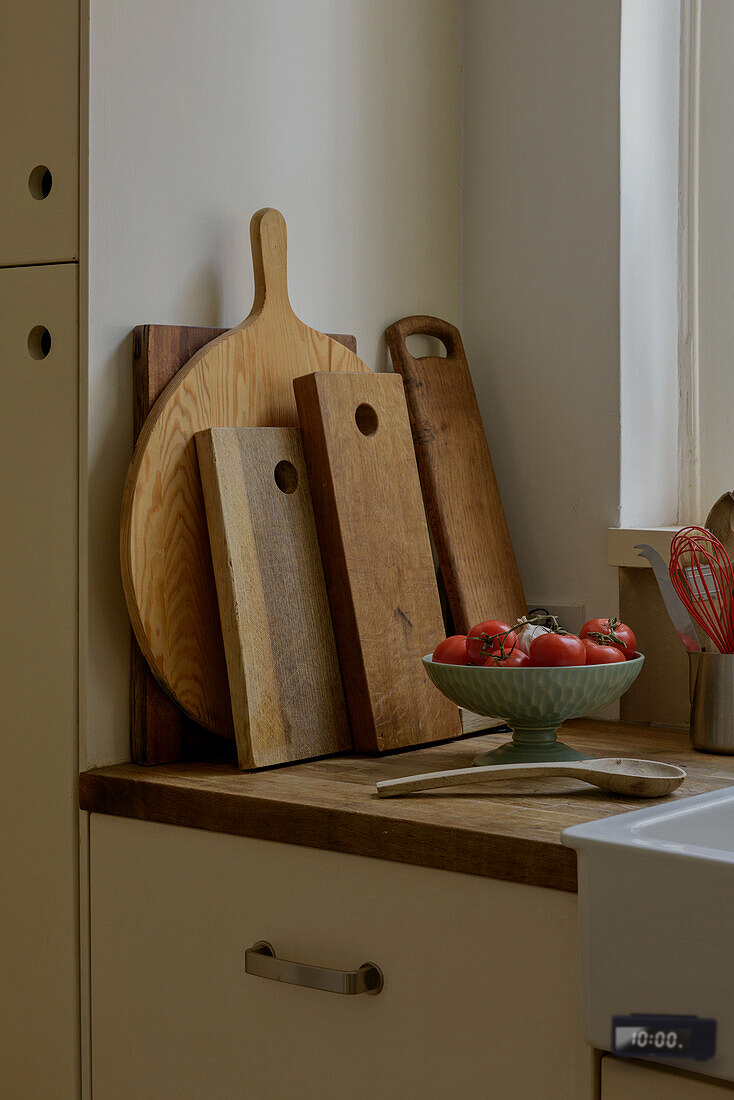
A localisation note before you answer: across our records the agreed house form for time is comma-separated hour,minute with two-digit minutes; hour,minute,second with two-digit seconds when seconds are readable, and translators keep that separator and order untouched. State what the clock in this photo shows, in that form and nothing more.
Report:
10,00
